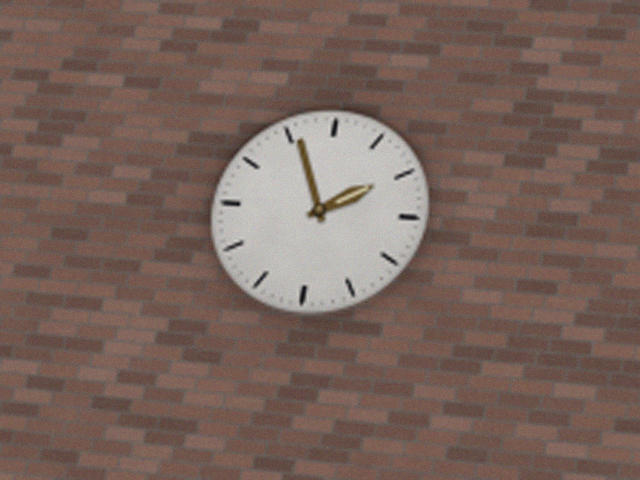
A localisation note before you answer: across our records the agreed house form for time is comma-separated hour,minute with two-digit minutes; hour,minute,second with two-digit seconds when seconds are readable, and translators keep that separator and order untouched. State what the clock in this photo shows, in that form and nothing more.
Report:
1,56
